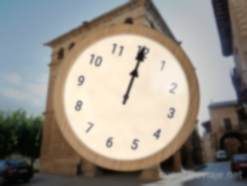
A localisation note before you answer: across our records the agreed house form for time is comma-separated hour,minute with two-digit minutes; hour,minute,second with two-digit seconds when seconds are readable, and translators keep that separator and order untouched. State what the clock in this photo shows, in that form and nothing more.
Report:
12,00
